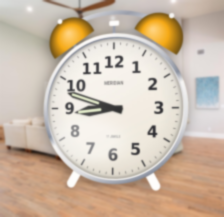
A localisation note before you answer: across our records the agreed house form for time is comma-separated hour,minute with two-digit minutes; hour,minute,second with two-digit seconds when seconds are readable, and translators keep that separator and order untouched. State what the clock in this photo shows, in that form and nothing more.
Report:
8,48
